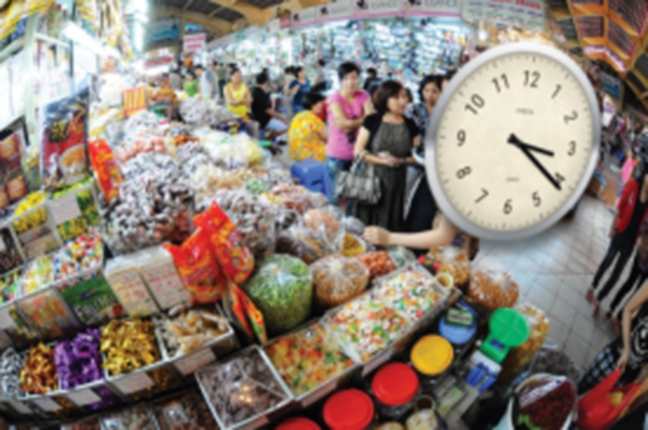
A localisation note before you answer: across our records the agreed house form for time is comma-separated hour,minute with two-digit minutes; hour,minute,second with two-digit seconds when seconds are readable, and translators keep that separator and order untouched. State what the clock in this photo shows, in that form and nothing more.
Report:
3,21
